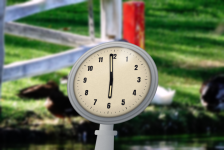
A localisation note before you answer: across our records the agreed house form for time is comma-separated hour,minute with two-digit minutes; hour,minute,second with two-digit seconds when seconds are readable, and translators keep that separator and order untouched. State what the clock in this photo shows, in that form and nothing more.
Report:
5,59
